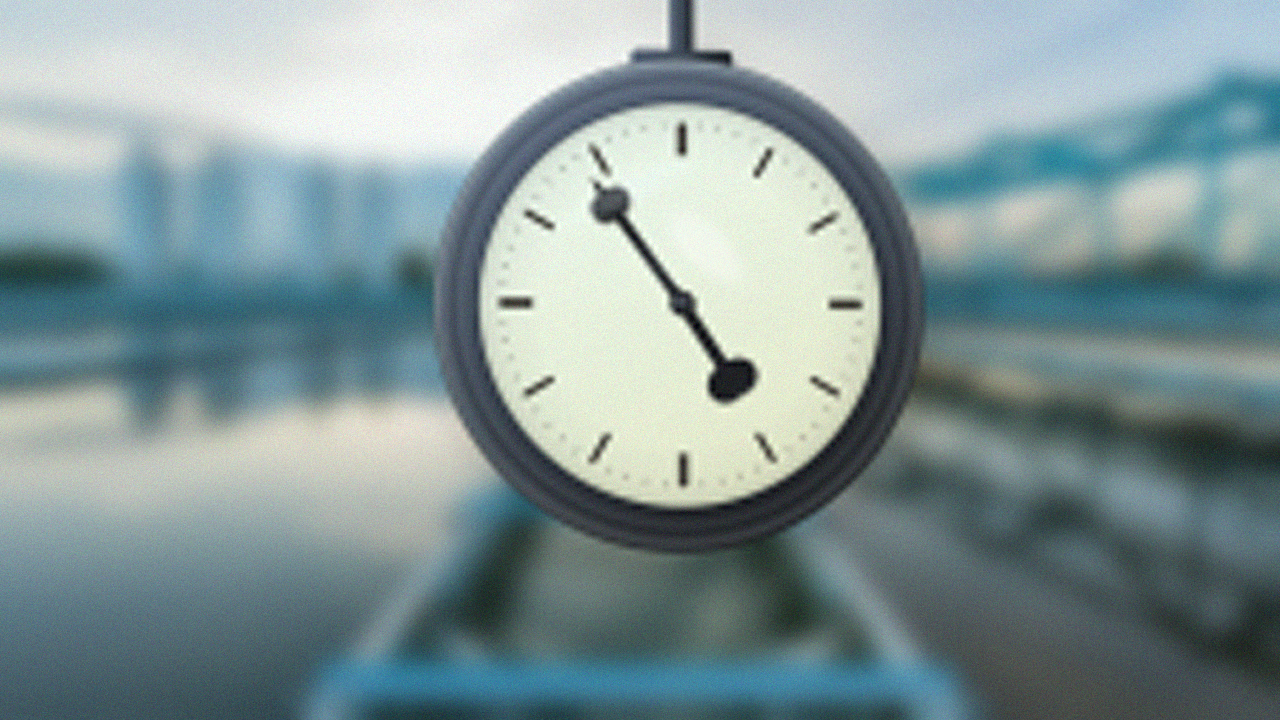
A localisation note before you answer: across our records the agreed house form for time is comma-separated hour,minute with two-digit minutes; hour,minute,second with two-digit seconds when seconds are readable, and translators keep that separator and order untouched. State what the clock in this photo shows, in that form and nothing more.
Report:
4,54
